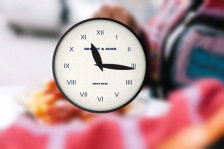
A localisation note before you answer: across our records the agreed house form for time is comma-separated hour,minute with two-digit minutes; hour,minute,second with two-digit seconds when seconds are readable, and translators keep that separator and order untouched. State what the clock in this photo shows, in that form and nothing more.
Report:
11,16
